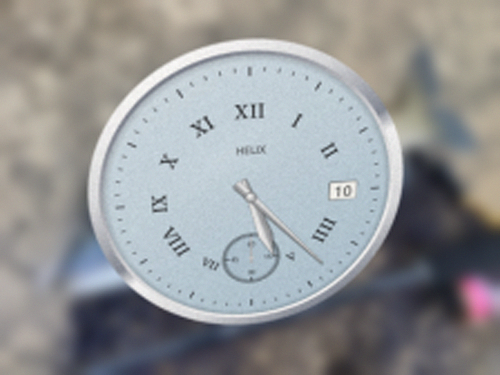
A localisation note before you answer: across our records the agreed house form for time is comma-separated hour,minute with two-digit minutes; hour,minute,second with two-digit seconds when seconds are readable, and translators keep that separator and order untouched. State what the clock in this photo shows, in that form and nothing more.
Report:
5,23
